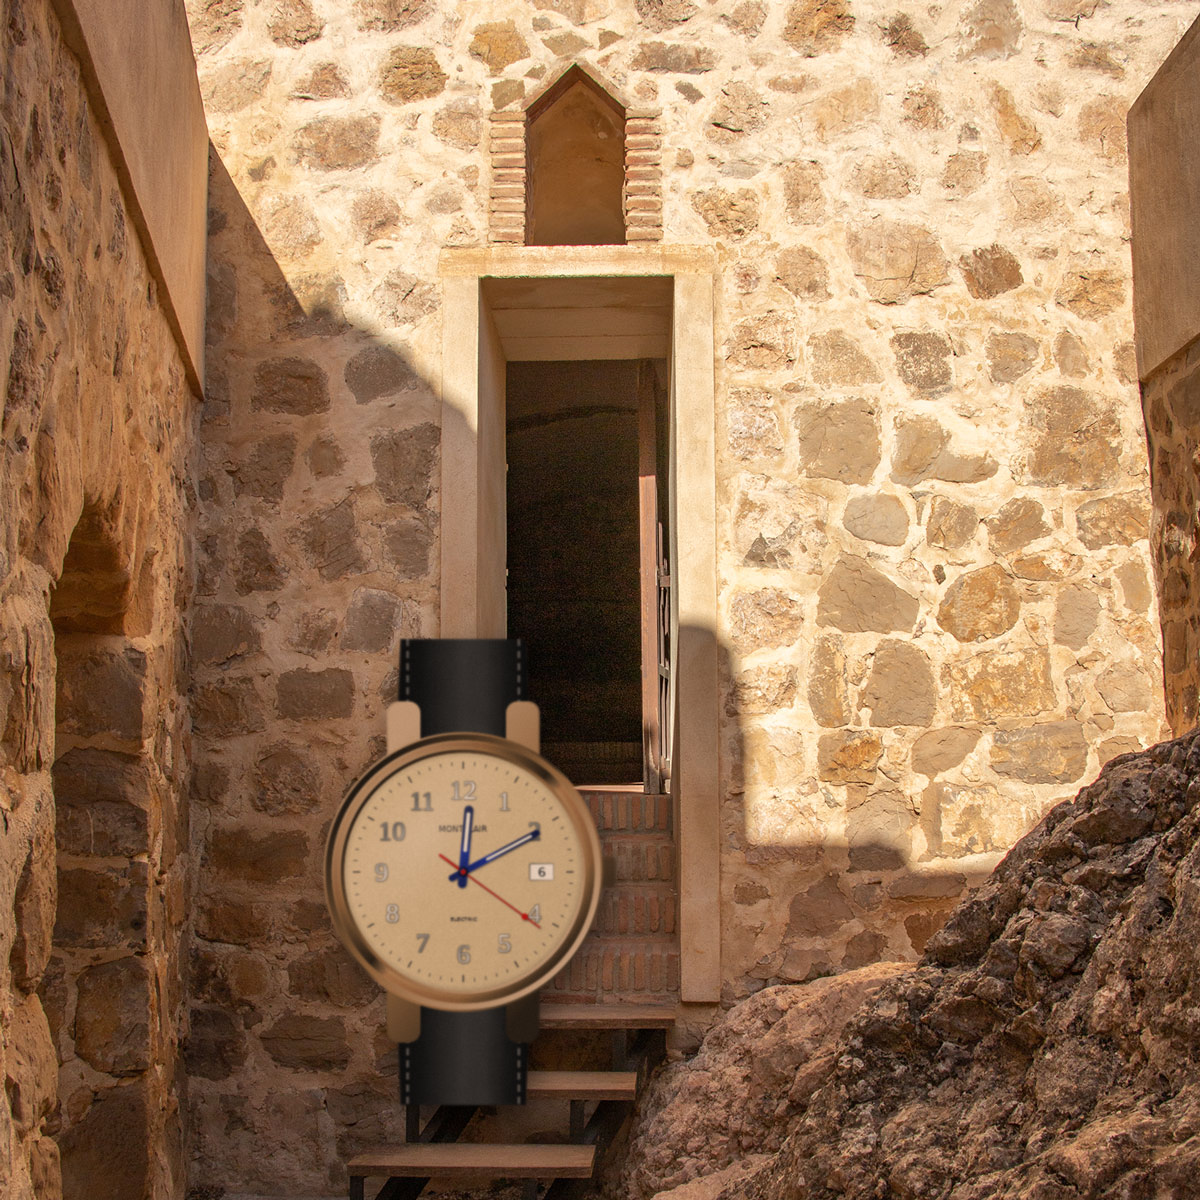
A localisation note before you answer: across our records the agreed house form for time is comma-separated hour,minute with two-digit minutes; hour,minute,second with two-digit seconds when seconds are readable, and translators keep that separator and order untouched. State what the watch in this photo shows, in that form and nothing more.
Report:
12,10,21
